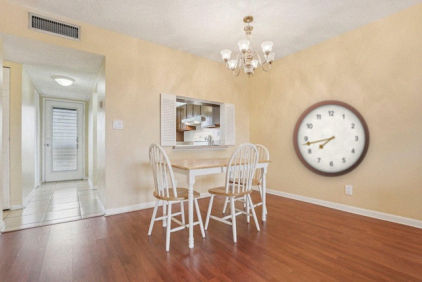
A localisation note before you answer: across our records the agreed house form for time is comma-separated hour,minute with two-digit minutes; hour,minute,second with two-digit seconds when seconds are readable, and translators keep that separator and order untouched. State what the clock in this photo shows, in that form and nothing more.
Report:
7,43
